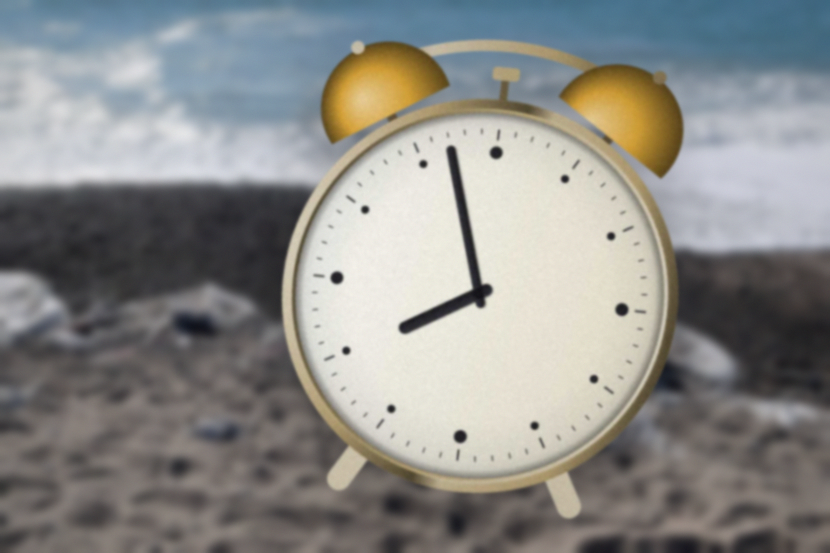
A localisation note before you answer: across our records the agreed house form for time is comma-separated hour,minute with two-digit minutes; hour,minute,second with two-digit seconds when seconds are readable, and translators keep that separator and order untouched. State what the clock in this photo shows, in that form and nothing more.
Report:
7,57
